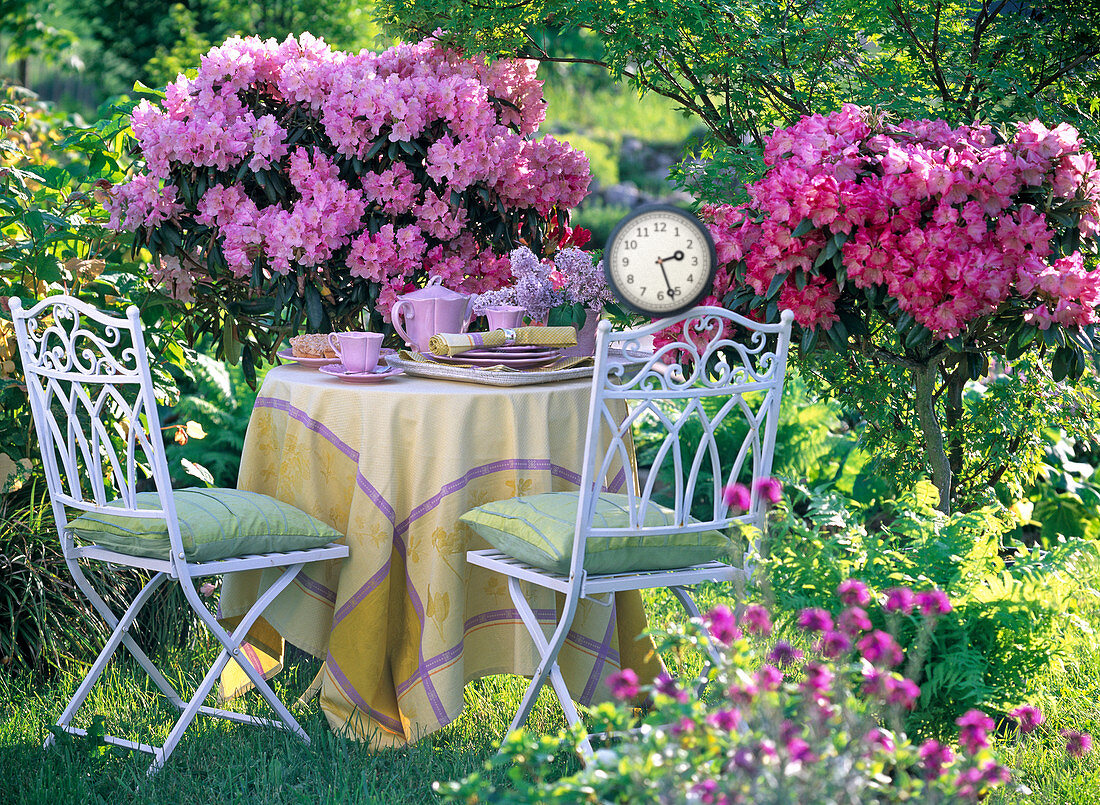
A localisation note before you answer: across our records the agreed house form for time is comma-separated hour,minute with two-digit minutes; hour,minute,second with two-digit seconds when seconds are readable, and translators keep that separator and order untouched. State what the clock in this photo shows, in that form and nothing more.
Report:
2,27
